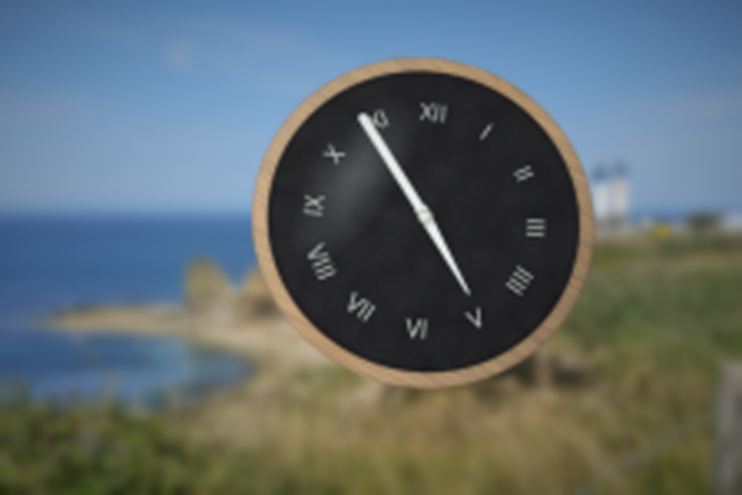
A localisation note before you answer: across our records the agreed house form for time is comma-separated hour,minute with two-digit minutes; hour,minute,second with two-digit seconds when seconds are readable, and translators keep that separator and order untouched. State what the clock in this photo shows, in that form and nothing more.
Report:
4,54
